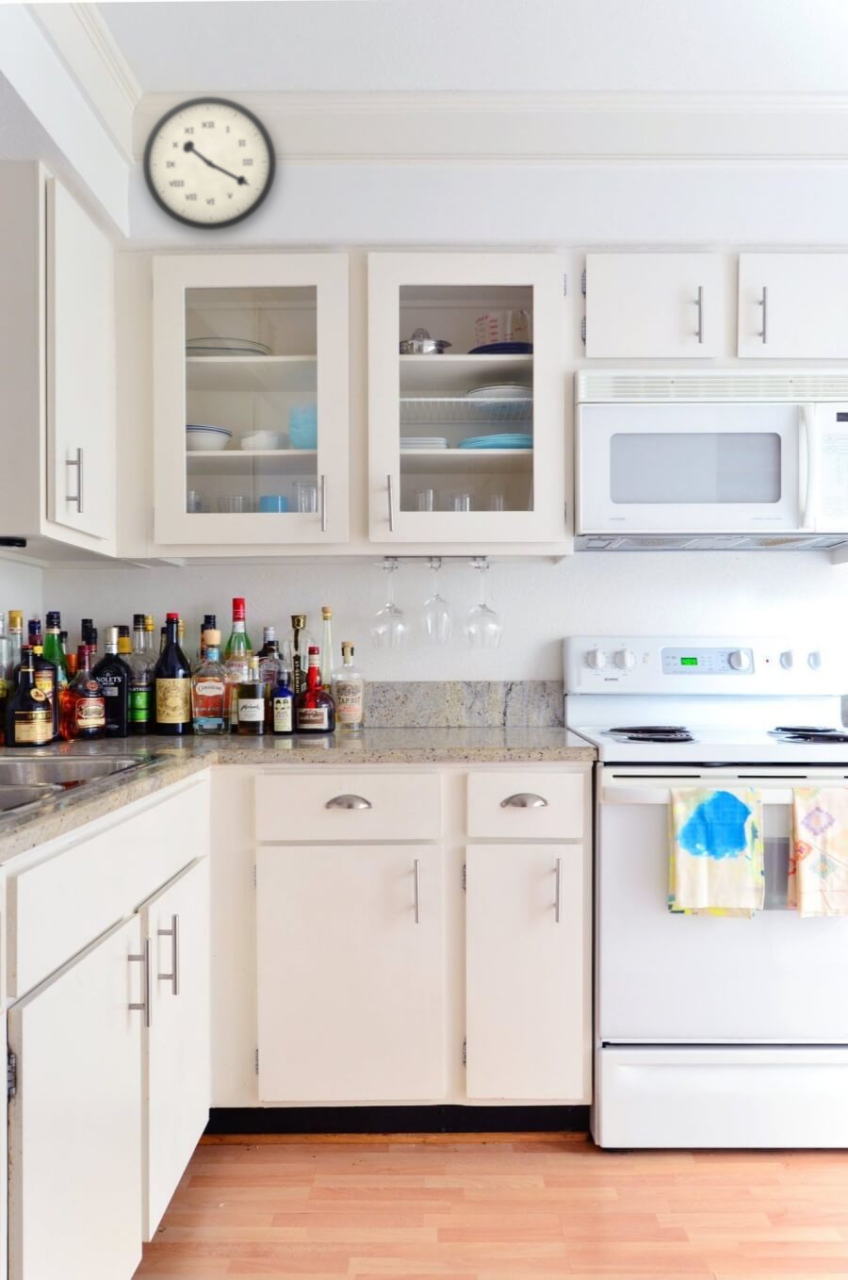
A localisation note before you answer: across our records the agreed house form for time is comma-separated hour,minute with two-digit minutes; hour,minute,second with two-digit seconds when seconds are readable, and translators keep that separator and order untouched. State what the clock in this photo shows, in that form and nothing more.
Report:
10,20
